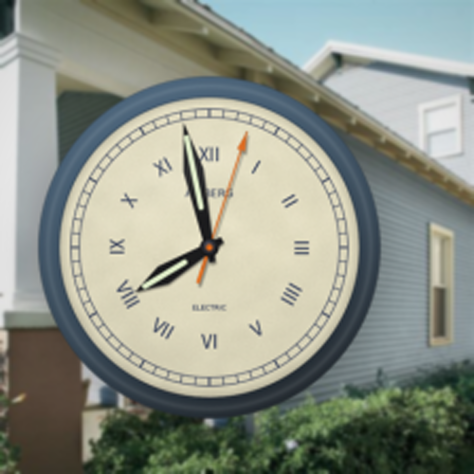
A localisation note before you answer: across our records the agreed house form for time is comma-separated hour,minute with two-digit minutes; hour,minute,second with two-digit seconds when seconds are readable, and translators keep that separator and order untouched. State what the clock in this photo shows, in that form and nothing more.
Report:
7,58,03
